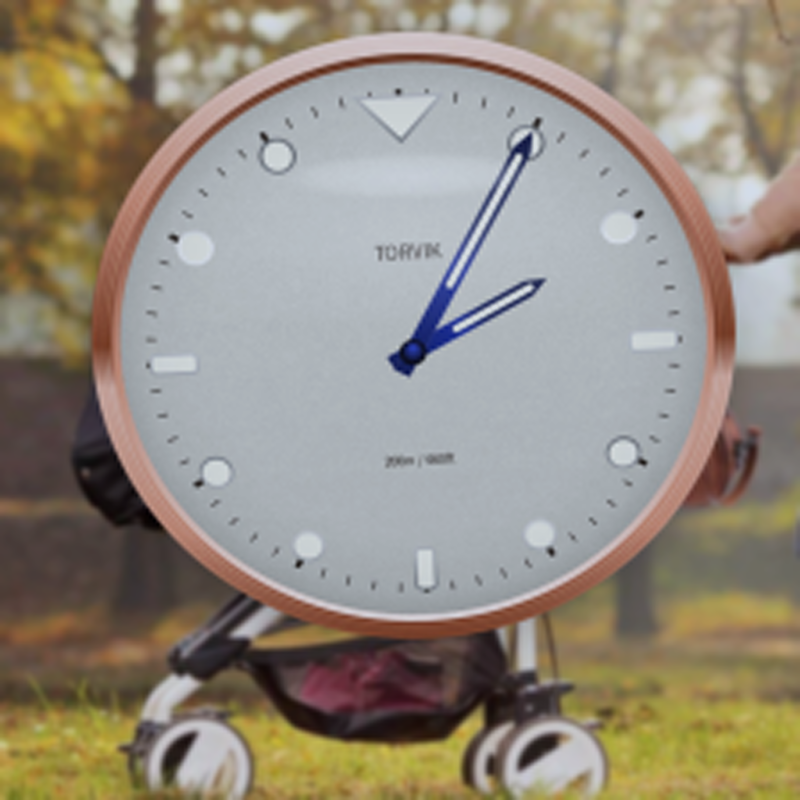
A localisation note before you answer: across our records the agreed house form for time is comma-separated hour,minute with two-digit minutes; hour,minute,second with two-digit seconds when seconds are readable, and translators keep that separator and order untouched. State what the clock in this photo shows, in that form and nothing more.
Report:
2,05
